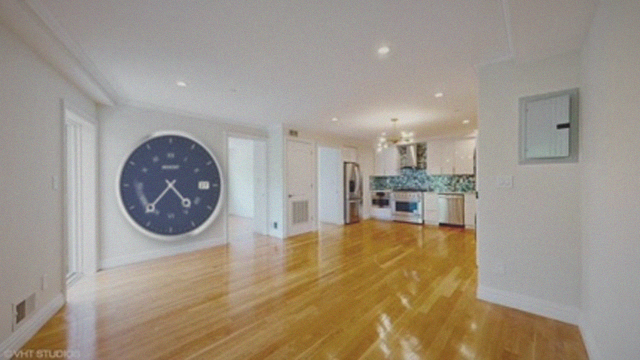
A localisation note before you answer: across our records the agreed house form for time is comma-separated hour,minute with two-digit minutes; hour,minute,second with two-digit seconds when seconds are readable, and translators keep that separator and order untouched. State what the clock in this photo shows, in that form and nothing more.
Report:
4,37
